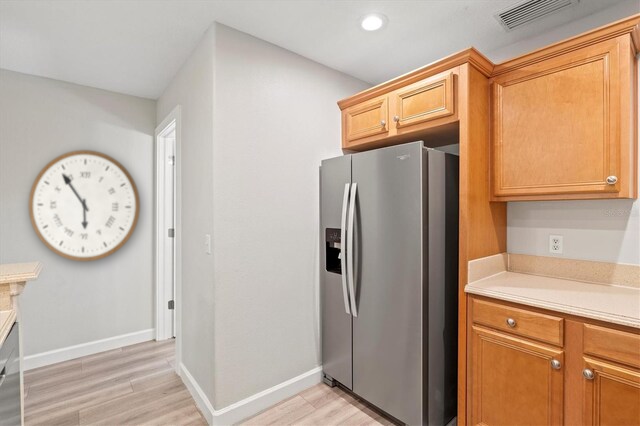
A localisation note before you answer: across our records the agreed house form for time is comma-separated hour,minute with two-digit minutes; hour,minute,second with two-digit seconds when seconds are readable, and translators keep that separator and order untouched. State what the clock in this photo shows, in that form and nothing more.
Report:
5,54
